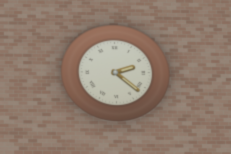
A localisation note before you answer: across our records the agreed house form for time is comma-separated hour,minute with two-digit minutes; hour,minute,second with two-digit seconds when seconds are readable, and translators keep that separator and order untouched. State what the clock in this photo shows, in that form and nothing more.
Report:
2,22
